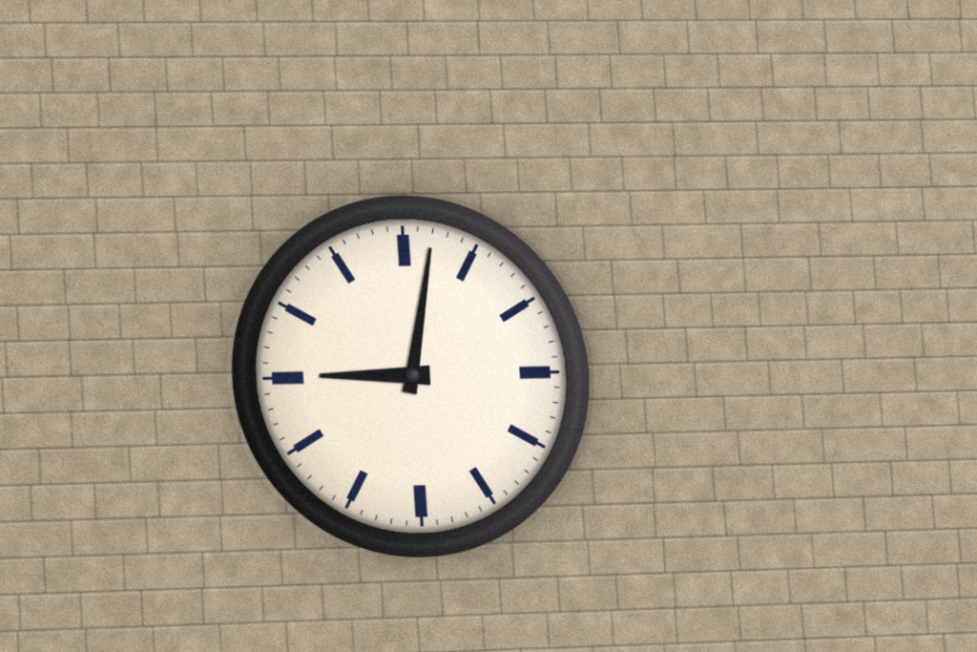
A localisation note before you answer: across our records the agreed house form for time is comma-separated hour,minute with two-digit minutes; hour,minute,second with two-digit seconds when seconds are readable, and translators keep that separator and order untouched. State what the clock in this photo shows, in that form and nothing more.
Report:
9,02
